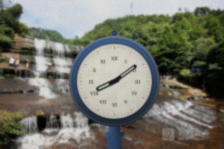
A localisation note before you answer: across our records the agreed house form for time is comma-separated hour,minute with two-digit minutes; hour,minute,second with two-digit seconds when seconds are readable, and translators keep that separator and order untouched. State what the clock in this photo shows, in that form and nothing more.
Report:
8,09
